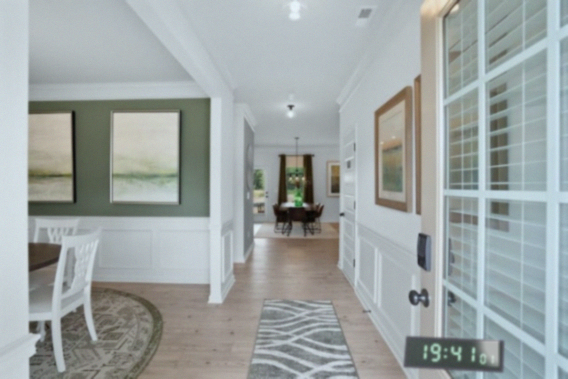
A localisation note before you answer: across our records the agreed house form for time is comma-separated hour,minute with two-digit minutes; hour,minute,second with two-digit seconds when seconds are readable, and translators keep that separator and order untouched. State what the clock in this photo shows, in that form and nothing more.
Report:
19,41
